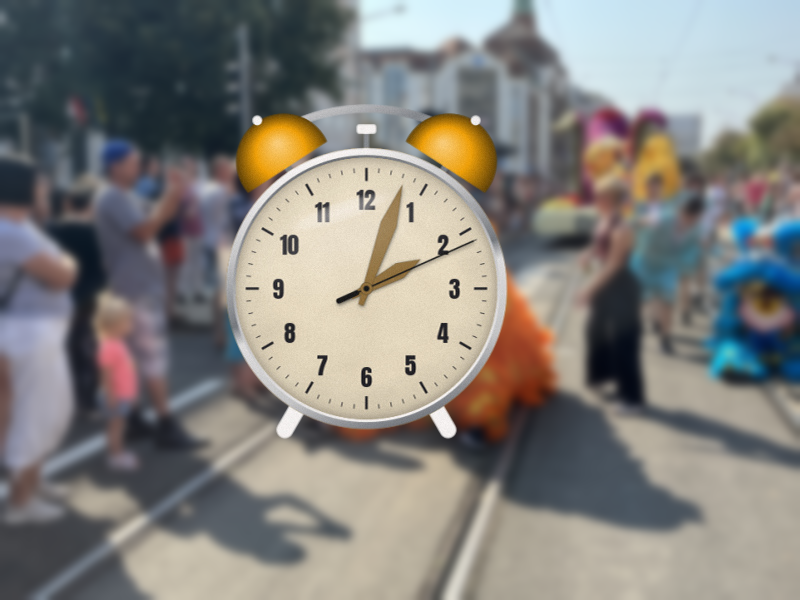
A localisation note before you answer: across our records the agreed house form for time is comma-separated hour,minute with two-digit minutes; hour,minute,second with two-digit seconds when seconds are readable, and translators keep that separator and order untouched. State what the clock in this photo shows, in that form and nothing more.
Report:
2,03,11
